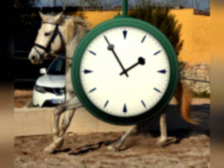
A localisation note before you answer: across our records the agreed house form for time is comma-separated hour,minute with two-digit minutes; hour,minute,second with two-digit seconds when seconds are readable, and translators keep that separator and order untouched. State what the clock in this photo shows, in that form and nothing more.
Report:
1,55
